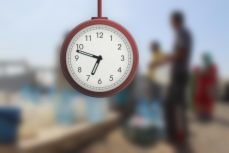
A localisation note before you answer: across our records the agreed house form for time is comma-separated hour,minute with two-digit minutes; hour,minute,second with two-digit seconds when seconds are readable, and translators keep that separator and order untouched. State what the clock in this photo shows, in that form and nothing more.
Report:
6,48
